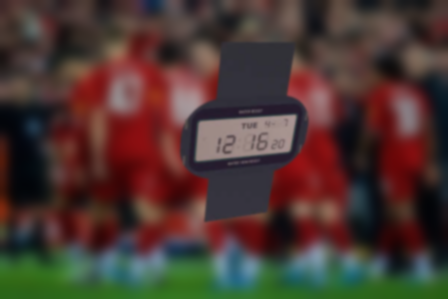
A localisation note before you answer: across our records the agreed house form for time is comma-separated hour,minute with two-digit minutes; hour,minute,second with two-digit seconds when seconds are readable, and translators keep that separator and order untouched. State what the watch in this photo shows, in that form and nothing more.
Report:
12,16
